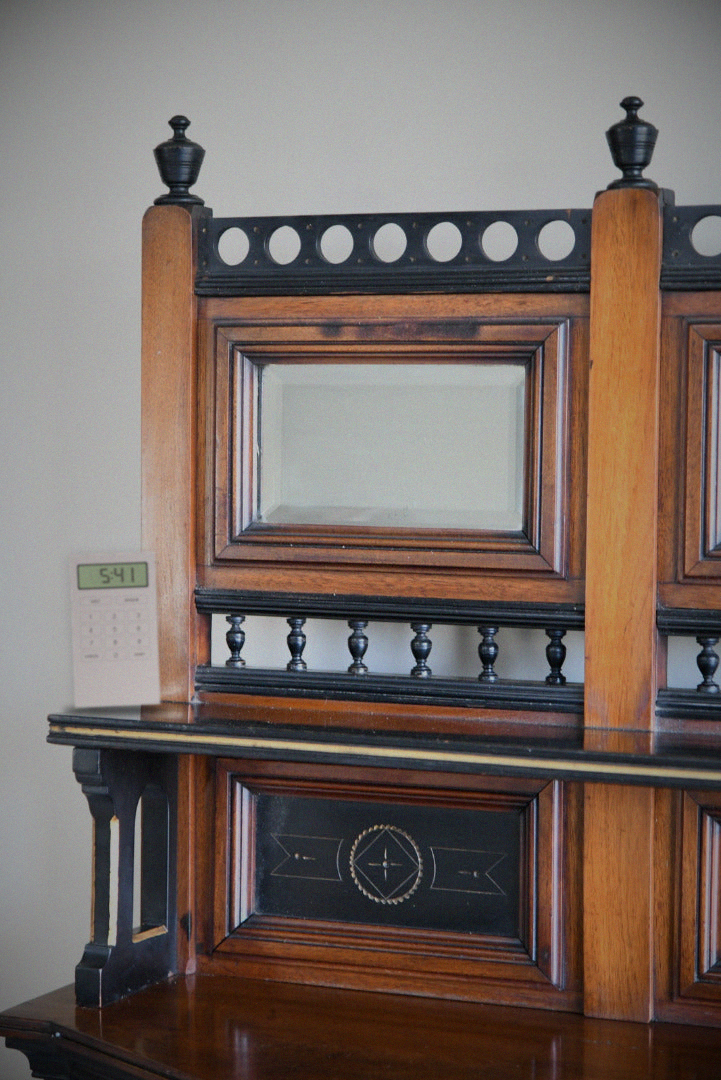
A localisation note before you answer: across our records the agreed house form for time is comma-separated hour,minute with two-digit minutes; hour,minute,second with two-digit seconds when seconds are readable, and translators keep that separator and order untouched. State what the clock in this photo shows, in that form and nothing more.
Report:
5,41
